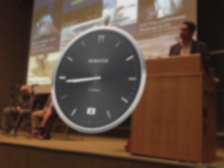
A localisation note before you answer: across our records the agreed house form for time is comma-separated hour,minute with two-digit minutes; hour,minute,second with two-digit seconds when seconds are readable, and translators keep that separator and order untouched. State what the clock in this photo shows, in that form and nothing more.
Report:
8,44
